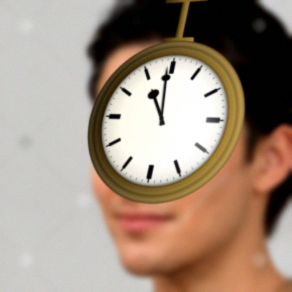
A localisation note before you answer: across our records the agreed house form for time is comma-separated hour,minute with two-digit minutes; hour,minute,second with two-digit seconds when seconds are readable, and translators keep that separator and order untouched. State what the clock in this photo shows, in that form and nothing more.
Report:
10,59
